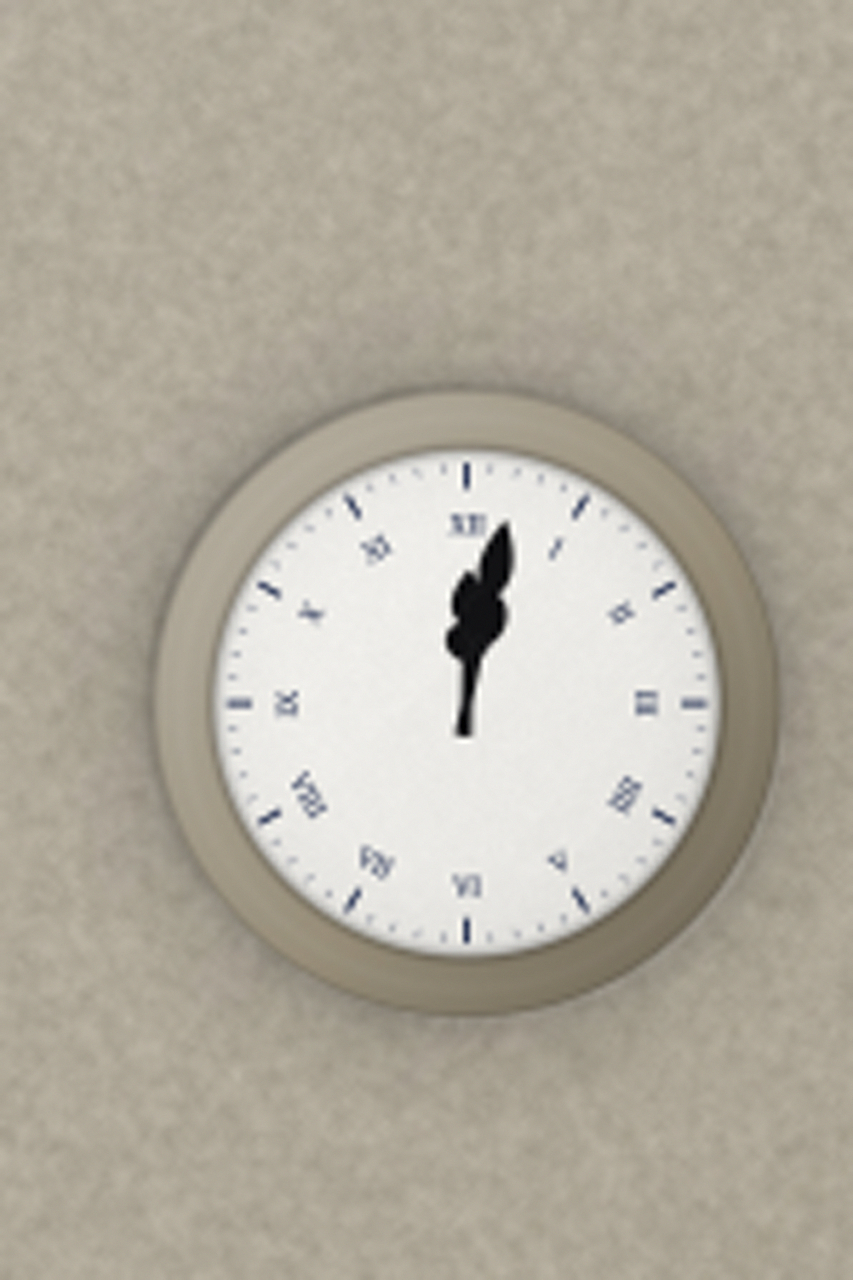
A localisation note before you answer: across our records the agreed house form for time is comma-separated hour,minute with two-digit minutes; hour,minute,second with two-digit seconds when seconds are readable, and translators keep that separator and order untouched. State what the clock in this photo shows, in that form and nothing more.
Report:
12,02
